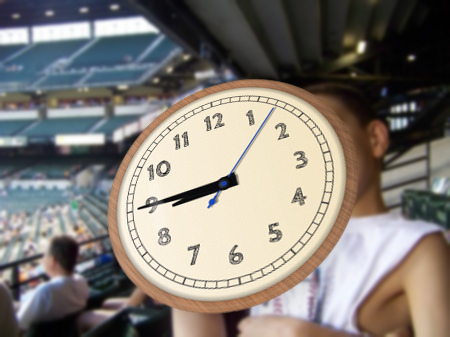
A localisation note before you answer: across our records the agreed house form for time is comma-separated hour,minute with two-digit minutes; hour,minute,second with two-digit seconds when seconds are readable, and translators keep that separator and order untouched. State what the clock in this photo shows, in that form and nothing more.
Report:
8,45,07
